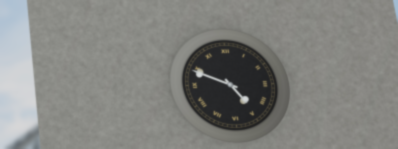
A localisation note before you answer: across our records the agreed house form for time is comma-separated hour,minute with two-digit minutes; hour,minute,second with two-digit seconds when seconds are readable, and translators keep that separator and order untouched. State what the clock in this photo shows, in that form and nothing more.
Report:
4,49
